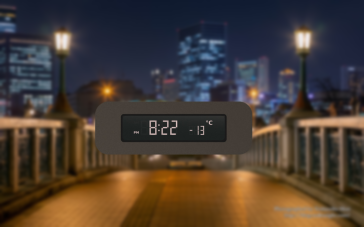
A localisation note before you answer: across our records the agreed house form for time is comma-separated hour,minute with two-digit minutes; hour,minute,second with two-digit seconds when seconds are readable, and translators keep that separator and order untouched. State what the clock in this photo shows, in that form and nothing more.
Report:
8,22
